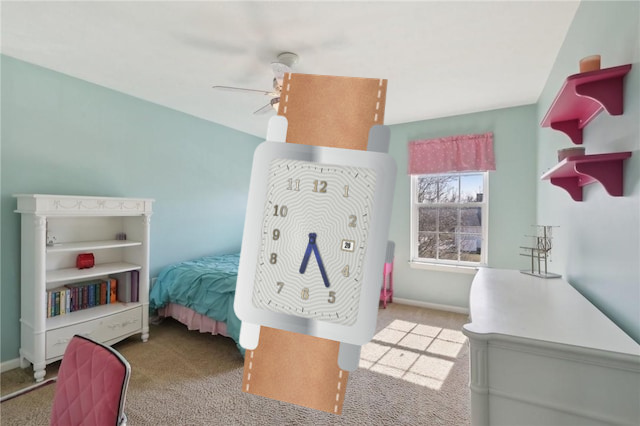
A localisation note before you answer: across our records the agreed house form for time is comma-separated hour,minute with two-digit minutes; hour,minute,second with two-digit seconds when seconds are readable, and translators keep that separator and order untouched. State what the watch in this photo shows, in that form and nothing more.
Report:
6,25
